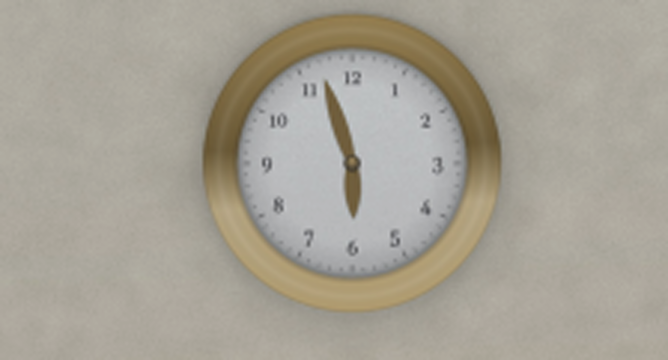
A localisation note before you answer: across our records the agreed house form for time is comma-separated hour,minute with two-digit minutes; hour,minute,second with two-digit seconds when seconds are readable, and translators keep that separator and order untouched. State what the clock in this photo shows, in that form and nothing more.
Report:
5,57
